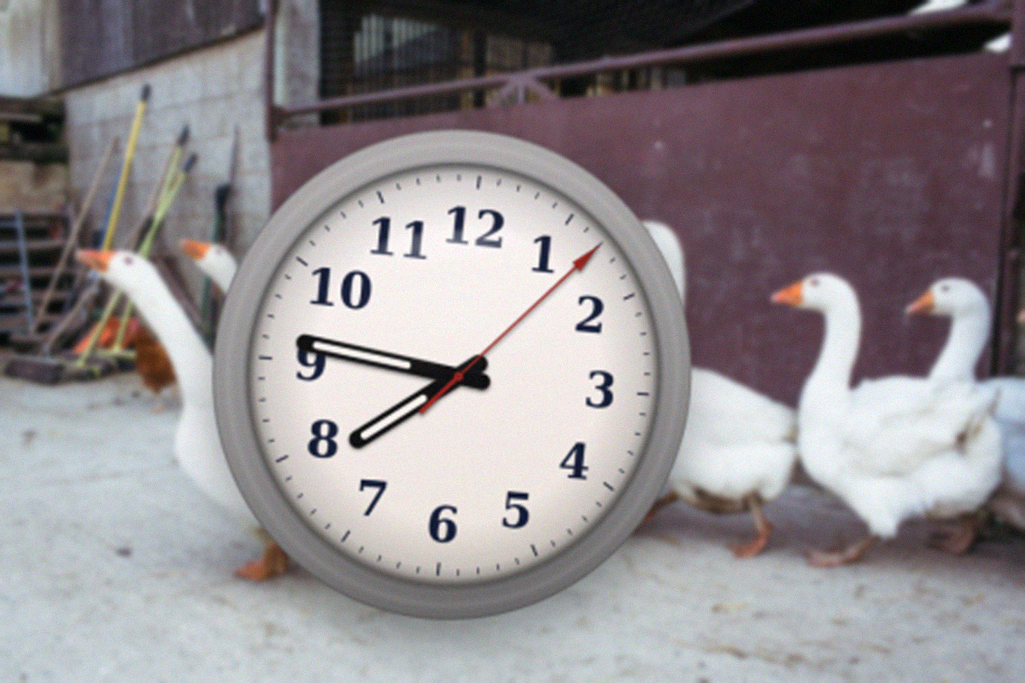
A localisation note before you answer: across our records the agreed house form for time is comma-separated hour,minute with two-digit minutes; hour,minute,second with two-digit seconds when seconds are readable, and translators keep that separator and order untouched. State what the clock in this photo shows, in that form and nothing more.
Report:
7,46,07
